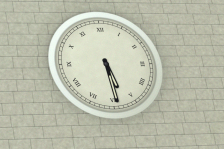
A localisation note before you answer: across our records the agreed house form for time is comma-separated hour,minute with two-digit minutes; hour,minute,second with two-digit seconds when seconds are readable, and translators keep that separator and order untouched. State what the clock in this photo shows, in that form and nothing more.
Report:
5,29
